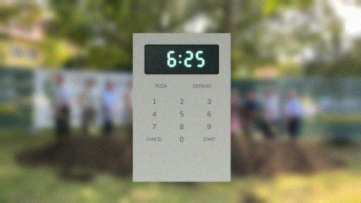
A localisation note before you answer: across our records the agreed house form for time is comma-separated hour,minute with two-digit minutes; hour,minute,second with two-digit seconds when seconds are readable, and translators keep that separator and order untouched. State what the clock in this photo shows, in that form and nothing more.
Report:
6,25
